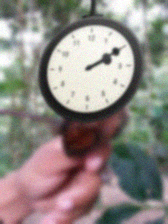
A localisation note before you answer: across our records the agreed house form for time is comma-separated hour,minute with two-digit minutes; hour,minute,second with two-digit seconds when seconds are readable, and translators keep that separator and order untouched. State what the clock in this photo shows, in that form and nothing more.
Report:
2,10
